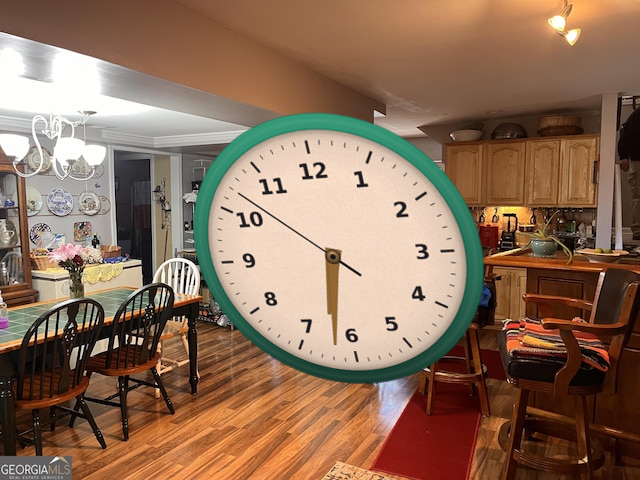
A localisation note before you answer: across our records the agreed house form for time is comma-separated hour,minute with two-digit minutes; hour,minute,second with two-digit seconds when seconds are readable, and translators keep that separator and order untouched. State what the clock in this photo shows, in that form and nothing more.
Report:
6,31,52
